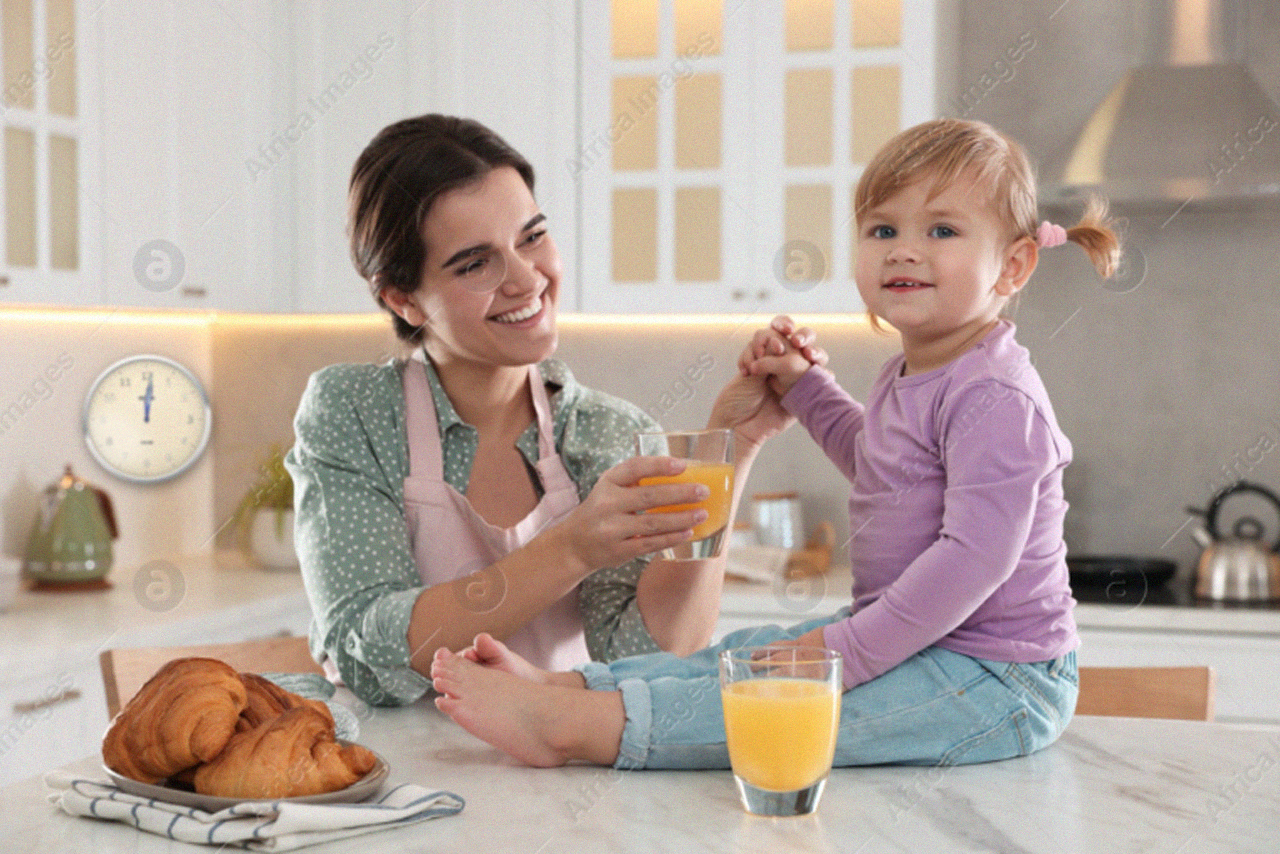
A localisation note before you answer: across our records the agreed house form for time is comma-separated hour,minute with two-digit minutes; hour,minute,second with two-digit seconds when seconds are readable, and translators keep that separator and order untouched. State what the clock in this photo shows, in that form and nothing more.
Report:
12,01
